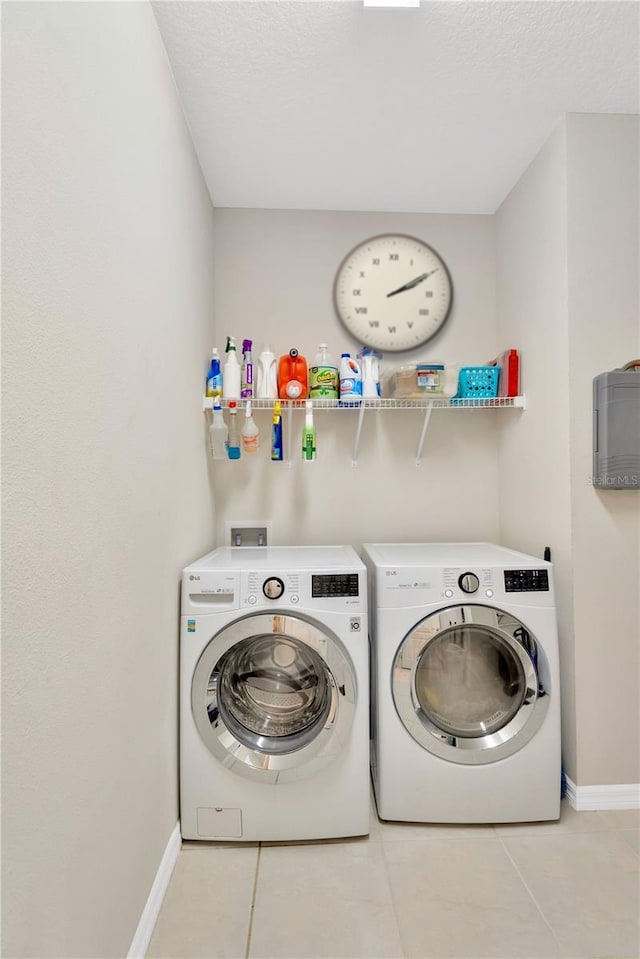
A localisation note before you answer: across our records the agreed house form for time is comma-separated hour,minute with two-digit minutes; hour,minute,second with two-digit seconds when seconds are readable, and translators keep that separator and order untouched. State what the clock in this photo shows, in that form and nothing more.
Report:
2,10
